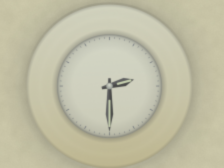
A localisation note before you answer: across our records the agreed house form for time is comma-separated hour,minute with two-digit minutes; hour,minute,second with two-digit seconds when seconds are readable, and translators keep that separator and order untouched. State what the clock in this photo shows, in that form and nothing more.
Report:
2,30
